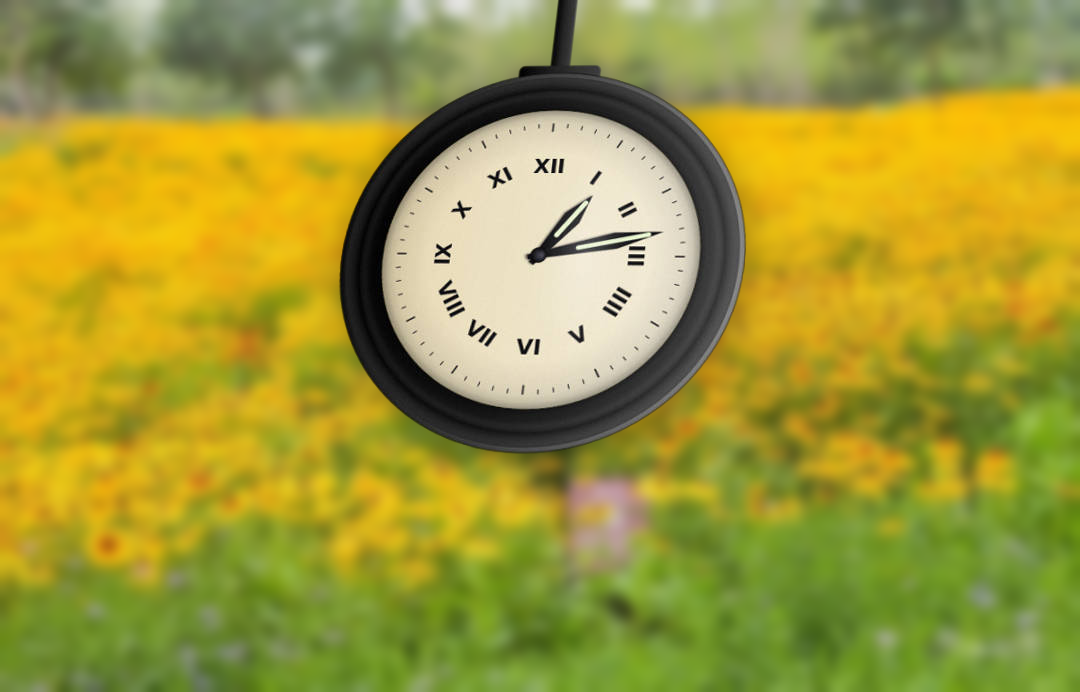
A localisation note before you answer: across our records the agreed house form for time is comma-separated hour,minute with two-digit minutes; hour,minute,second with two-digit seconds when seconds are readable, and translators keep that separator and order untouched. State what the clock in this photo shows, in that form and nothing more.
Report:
1,13
